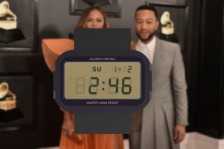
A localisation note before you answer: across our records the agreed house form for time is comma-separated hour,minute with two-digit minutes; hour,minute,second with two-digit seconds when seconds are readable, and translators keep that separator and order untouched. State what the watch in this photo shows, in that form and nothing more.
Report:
2,46
